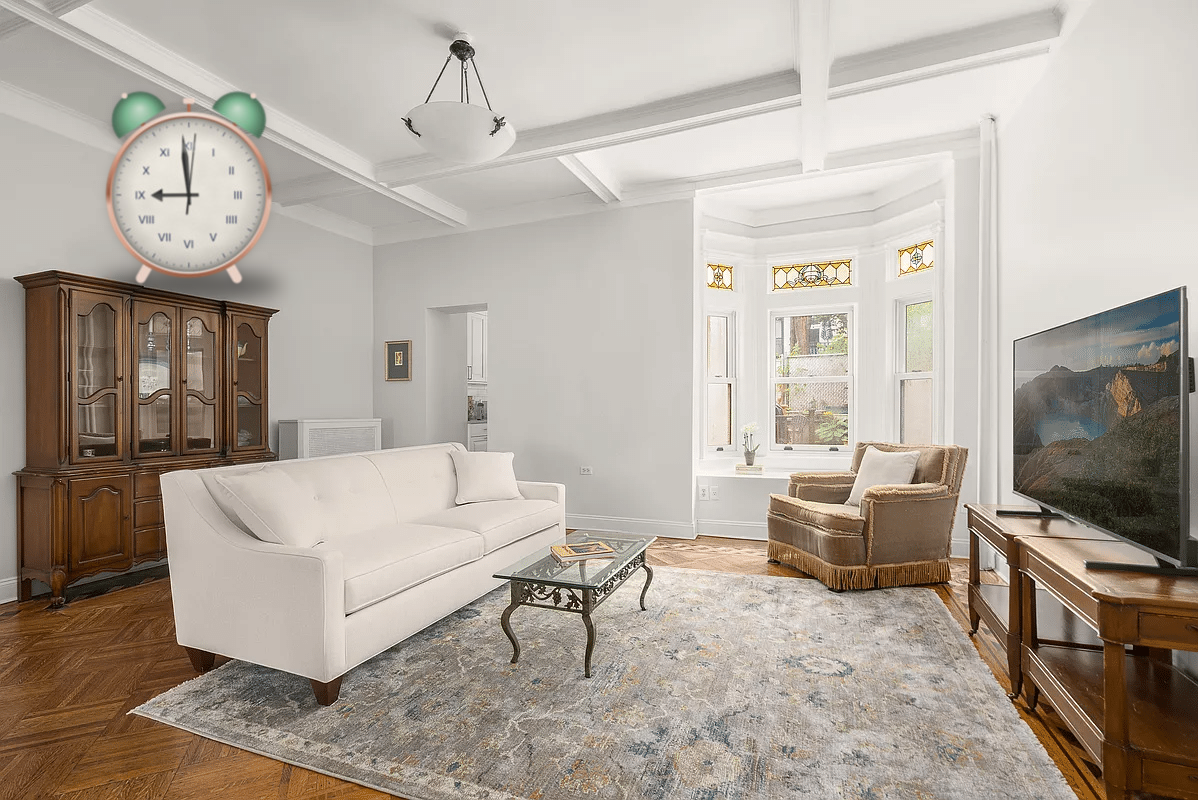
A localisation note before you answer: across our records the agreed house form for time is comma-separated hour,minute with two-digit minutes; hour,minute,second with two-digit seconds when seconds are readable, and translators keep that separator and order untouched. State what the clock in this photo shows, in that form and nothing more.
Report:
8,59,01
